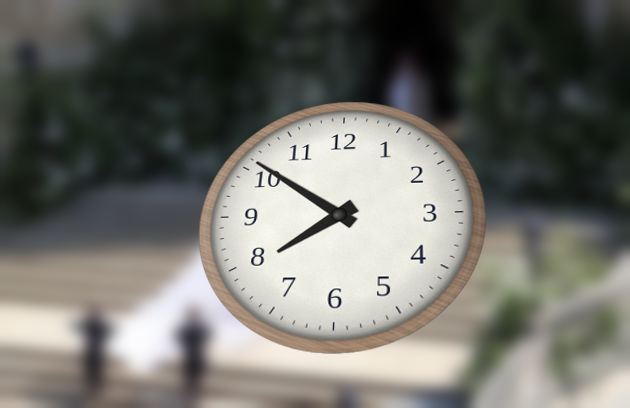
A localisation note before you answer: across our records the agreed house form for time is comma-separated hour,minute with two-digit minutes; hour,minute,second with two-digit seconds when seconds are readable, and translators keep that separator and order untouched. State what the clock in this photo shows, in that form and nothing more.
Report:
7,51
